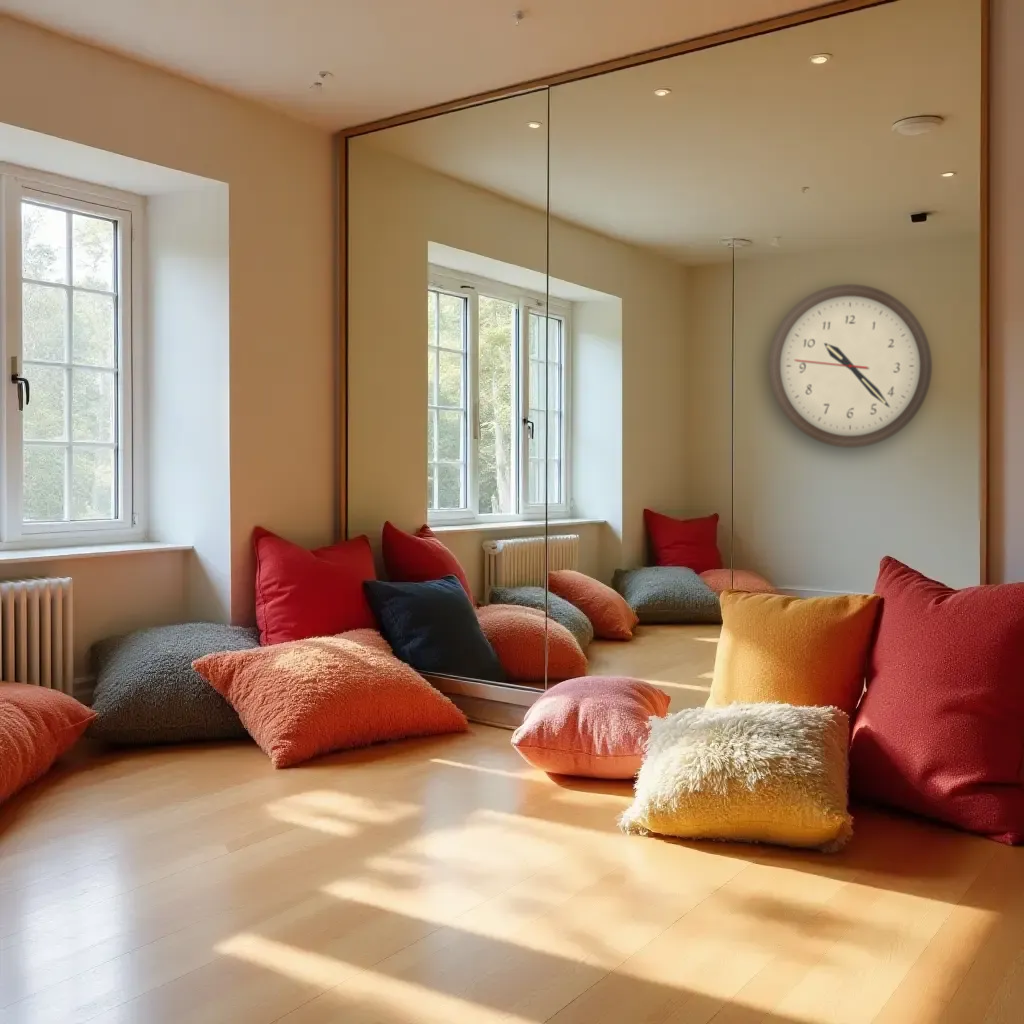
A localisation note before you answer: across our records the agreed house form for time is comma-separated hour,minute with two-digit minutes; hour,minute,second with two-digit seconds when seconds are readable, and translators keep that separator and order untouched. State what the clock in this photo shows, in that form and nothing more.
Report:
10,22,46
